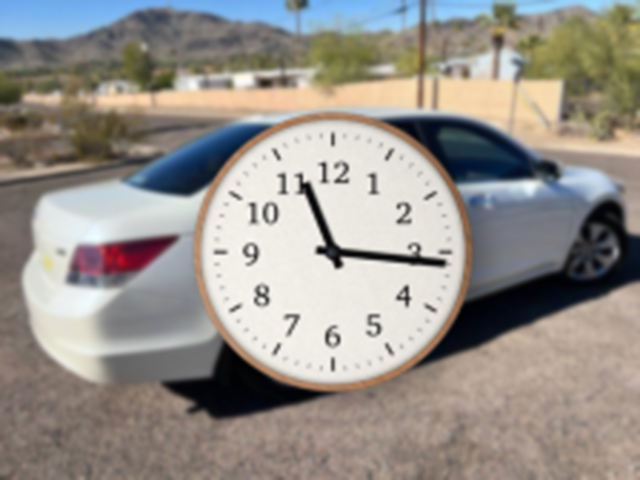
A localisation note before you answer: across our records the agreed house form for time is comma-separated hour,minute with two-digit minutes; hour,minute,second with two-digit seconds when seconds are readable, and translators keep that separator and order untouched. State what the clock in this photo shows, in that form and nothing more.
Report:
11,16
